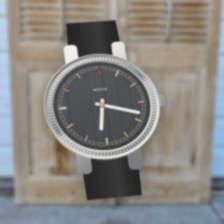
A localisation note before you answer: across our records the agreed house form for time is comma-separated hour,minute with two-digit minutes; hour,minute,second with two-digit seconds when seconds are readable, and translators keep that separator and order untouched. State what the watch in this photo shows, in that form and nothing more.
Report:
6,18
